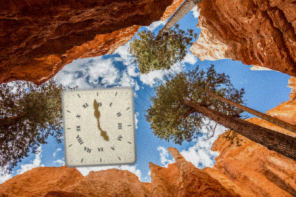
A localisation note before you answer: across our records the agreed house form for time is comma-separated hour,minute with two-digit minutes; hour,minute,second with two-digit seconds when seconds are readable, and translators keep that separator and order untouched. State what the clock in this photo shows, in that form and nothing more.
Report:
4,59
